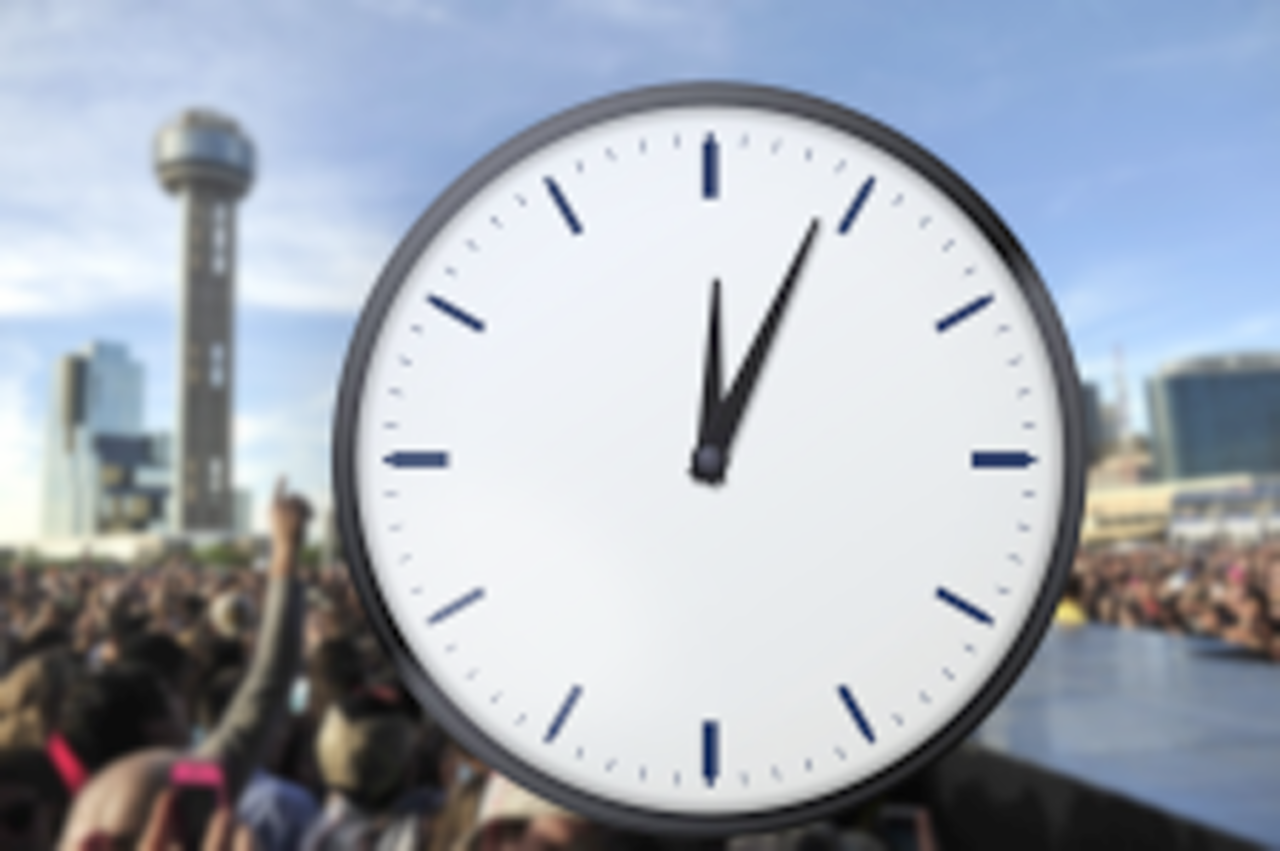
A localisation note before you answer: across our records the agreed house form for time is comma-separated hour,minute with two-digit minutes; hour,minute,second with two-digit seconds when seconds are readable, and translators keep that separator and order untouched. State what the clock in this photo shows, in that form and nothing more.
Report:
12,04
